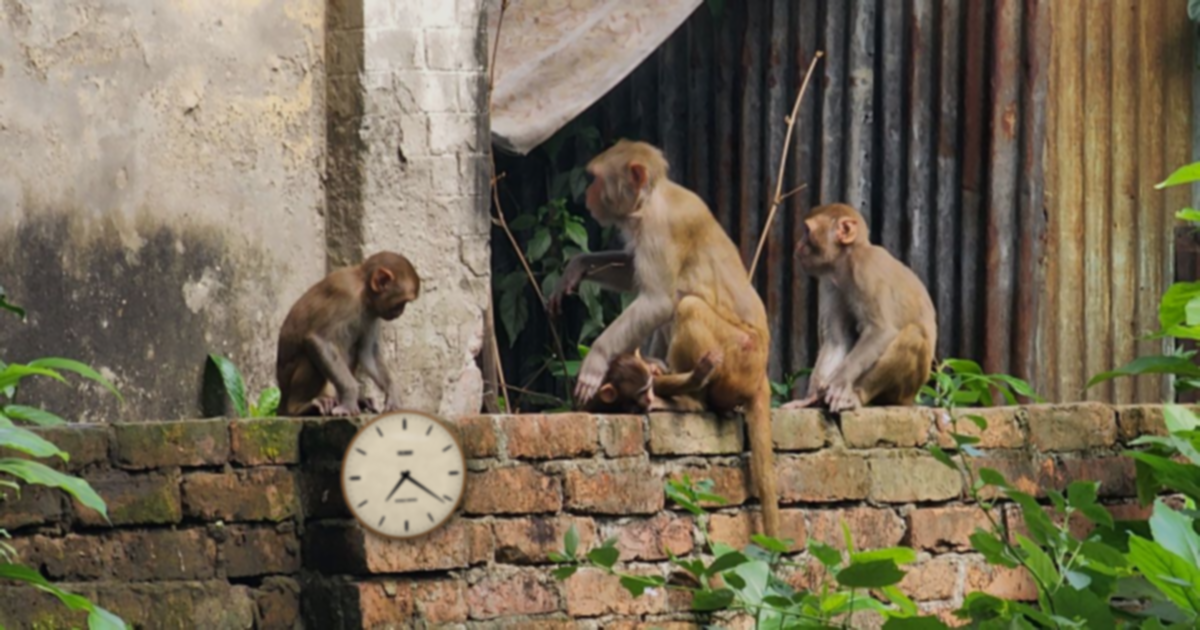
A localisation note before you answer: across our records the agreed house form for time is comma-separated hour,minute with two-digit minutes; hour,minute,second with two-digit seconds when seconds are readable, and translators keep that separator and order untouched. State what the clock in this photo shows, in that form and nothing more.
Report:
7,21
